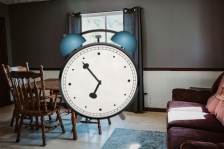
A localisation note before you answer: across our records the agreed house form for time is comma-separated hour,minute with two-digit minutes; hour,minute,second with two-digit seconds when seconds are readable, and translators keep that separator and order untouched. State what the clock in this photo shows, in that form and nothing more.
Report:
6,54
